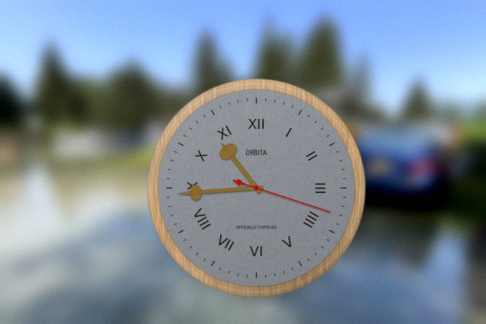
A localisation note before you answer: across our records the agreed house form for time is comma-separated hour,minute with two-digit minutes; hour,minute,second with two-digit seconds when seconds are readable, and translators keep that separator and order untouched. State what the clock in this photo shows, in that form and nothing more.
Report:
10,44,18
